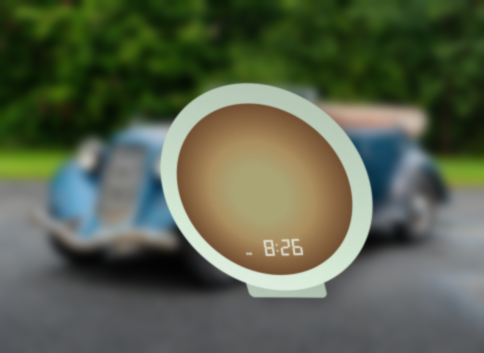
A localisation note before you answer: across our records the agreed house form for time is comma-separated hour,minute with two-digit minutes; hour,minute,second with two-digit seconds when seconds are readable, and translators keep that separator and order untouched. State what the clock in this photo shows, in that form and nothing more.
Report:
8,26
